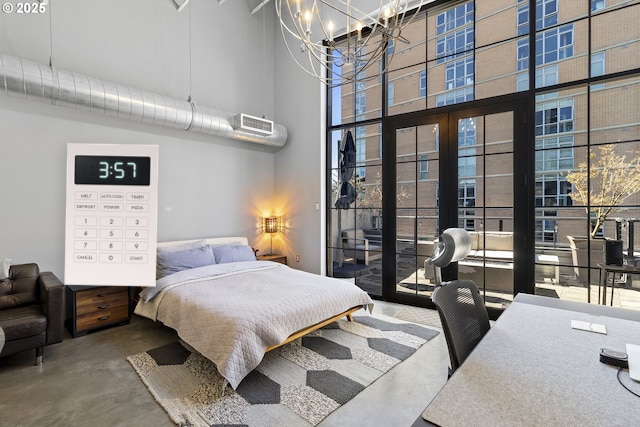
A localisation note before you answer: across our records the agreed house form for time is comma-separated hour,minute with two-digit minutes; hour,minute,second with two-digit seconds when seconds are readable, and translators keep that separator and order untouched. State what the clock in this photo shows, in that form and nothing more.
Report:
3,57
